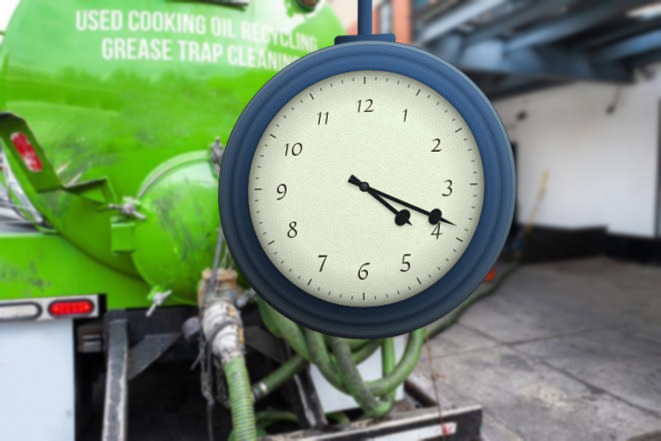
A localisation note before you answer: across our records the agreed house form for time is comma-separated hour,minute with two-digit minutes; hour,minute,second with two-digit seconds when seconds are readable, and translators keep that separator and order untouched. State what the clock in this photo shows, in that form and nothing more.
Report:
4,19
